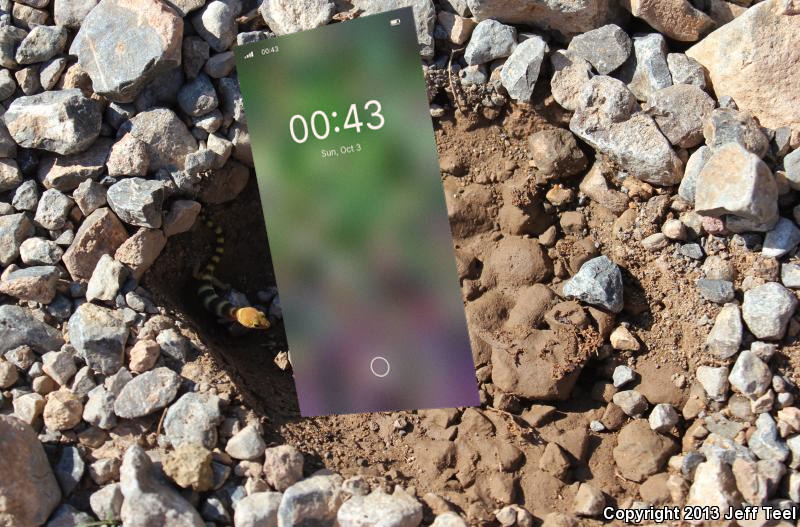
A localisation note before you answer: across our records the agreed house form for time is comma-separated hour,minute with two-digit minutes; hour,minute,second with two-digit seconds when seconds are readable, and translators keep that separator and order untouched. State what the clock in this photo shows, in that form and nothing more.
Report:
0,43
